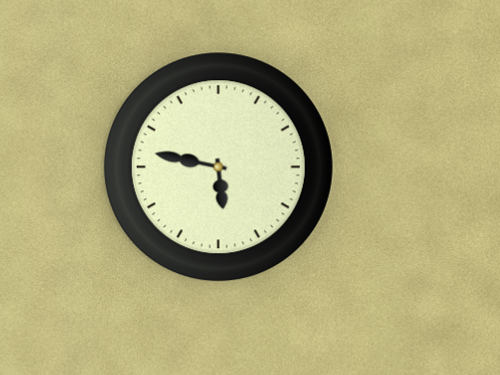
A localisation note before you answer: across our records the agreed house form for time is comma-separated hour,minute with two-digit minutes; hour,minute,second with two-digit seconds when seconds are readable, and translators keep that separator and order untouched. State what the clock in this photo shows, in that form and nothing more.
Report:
5,47
